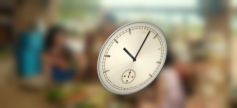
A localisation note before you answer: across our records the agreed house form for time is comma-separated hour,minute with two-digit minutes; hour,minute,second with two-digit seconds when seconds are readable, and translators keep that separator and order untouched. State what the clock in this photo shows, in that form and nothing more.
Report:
10,02
